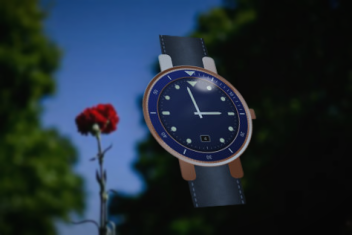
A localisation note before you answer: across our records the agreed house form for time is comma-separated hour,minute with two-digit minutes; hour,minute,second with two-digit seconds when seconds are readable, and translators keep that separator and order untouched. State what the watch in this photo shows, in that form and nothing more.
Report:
2,58
